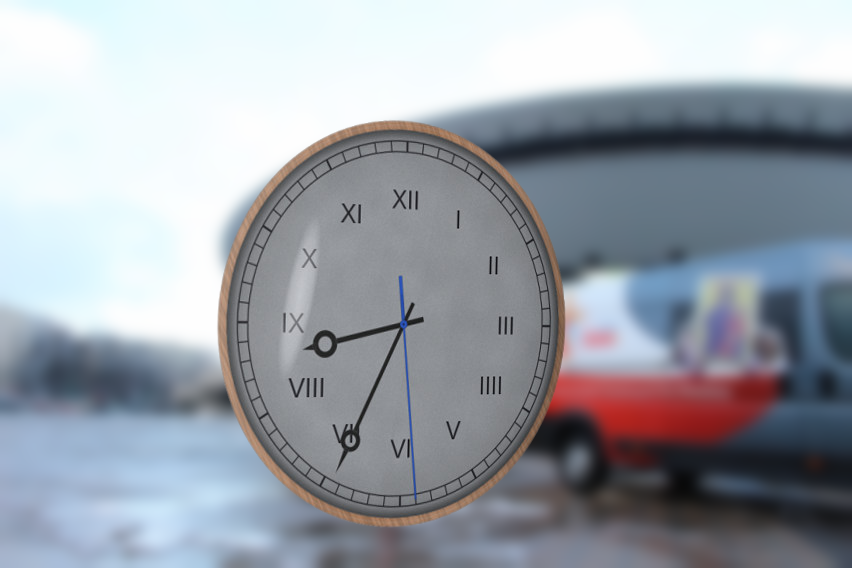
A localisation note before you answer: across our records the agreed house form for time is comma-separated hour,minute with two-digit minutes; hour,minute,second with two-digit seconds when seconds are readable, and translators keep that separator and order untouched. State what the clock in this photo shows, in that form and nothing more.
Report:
8,34,29
